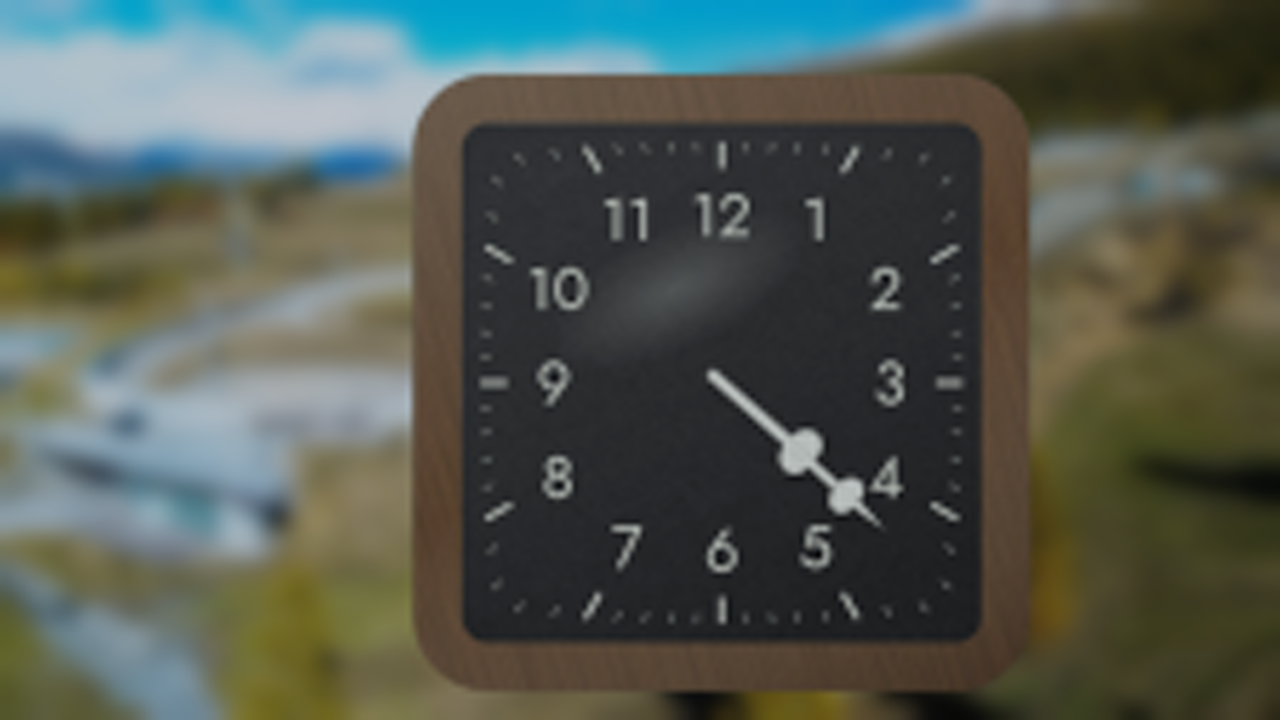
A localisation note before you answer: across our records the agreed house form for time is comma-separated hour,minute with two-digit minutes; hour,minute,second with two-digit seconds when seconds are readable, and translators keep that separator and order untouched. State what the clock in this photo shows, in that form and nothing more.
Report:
4,22
